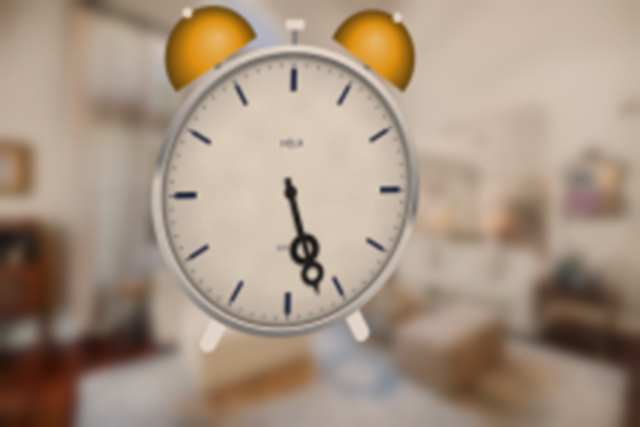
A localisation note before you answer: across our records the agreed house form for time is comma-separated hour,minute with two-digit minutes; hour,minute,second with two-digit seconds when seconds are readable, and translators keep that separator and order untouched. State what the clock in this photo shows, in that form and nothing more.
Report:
5,27
